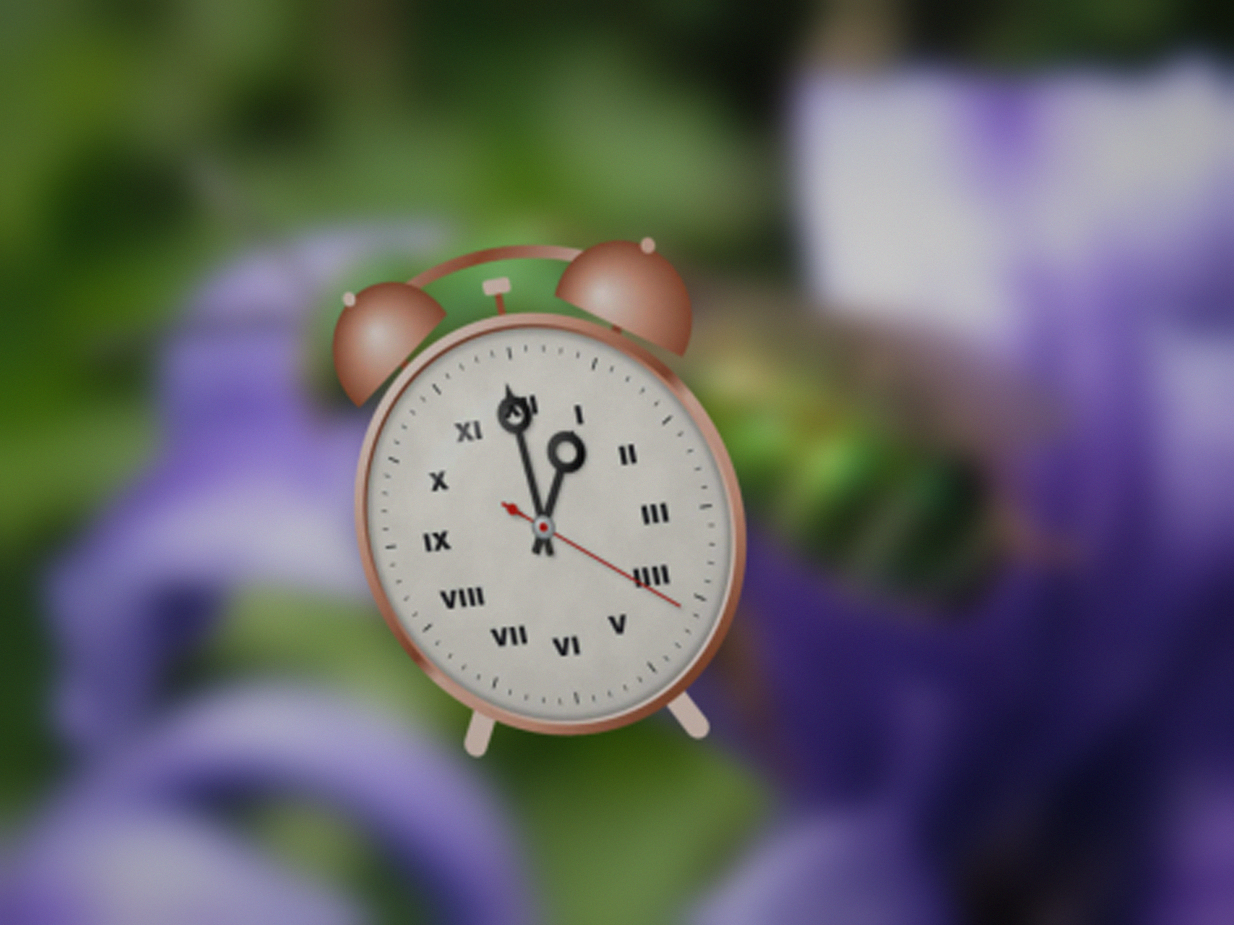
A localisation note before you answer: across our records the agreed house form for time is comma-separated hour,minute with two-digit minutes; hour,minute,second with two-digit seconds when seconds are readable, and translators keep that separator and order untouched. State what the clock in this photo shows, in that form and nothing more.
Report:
12,59,21
